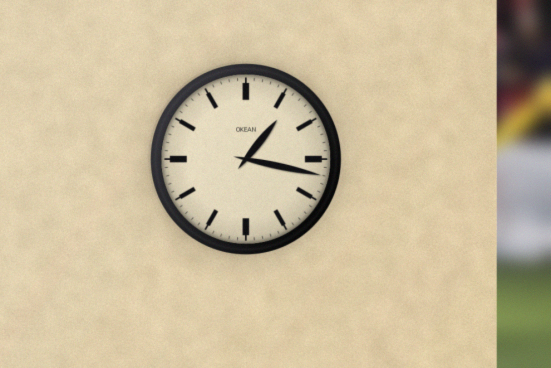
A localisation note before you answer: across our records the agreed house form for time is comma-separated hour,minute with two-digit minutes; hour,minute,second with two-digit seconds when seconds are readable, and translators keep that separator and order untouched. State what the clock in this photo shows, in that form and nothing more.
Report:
1,17
